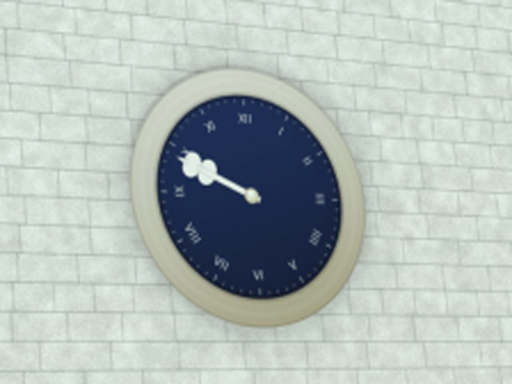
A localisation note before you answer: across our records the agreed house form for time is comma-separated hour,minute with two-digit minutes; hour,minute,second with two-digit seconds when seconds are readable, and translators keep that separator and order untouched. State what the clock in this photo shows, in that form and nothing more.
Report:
9,49
